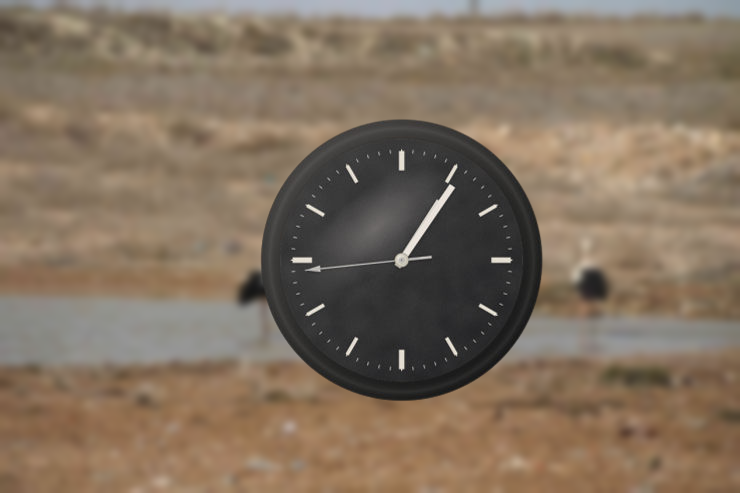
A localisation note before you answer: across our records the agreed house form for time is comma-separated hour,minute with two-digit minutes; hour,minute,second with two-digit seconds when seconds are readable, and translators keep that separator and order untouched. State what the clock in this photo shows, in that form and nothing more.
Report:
1,05,44
